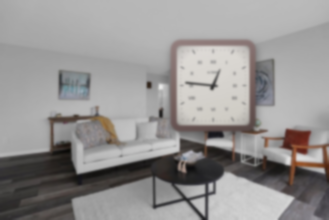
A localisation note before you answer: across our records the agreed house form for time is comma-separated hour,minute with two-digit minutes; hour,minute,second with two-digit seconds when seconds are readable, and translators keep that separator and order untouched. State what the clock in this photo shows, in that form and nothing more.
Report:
12,46
